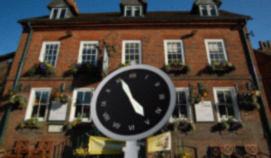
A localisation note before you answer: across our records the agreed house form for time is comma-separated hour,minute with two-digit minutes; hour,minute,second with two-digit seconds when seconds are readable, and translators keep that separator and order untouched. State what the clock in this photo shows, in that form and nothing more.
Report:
4,56
